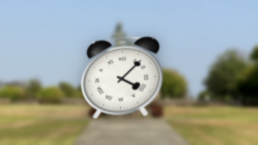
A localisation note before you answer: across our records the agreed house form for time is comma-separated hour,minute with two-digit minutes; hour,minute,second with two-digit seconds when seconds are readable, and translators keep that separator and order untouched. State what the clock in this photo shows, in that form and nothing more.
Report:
4,07
